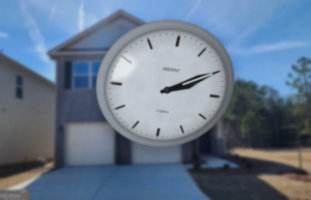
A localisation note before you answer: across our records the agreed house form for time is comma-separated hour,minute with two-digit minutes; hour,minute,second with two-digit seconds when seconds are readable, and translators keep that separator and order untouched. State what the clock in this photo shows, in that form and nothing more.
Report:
2,10
